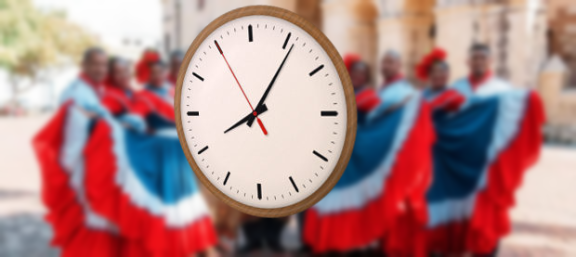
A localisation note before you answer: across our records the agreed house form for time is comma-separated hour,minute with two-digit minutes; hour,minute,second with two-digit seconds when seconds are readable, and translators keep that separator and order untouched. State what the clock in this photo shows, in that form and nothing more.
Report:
8,05,55
